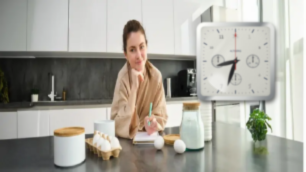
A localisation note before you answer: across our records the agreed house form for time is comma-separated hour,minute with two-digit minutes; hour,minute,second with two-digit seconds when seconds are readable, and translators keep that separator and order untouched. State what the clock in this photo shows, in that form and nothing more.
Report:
8,33
